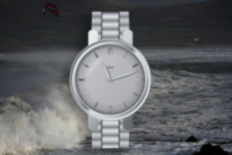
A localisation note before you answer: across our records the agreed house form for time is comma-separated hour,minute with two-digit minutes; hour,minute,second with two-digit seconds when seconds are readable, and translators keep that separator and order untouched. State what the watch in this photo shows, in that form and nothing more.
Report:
11,12
